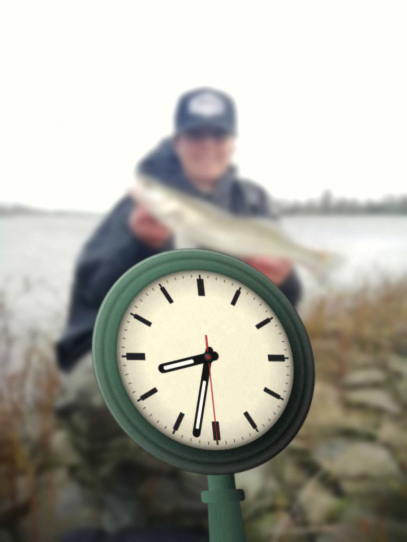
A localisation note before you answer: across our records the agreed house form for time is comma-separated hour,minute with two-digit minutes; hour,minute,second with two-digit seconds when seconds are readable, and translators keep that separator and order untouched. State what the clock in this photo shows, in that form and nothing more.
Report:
8,32,30
